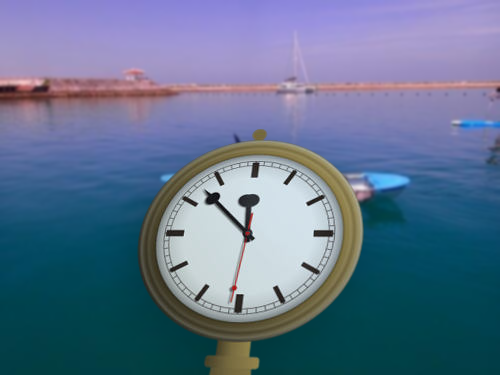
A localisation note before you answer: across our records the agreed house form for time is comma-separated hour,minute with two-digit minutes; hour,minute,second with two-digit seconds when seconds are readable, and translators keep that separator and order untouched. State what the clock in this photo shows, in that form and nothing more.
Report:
11,52,31
